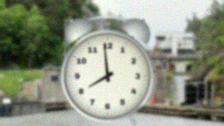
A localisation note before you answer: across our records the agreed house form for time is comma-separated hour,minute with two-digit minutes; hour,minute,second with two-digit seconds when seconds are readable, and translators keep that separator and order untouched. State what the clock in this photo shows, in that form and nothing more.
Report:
7,59
